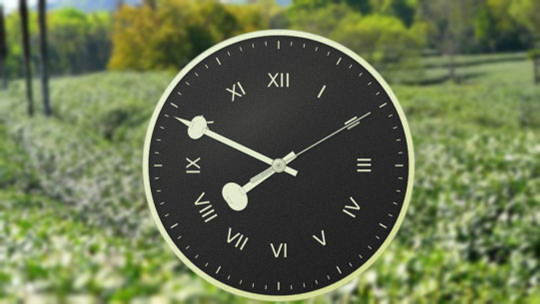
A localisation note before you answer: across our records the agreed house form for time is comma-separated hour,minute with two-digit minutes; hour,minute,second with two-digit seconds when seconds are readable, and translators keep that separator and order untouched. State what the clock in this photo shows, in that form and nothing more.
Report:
7,49,10
